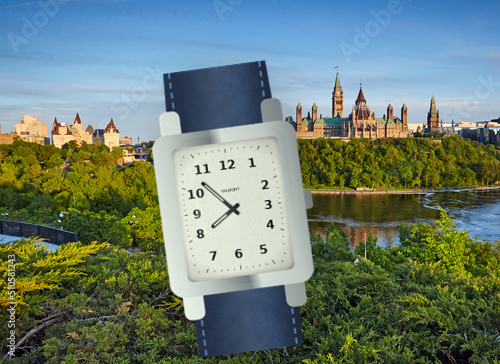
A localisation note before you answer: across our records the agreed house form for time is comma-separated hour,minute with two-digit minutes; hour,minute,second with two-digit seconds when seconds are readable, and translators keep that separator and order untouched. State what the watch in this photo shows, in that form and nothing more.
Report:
7,53
